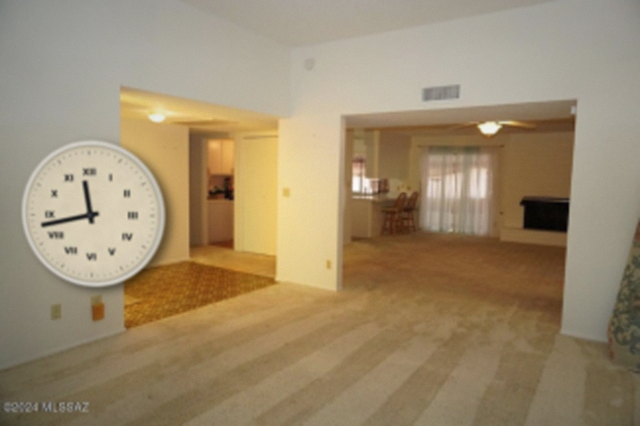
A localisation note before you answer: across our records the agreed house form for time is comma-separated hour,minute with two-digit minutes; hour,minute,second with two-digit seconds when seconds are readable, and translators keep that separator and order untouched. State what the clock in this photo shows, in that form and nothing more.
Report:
11,43
